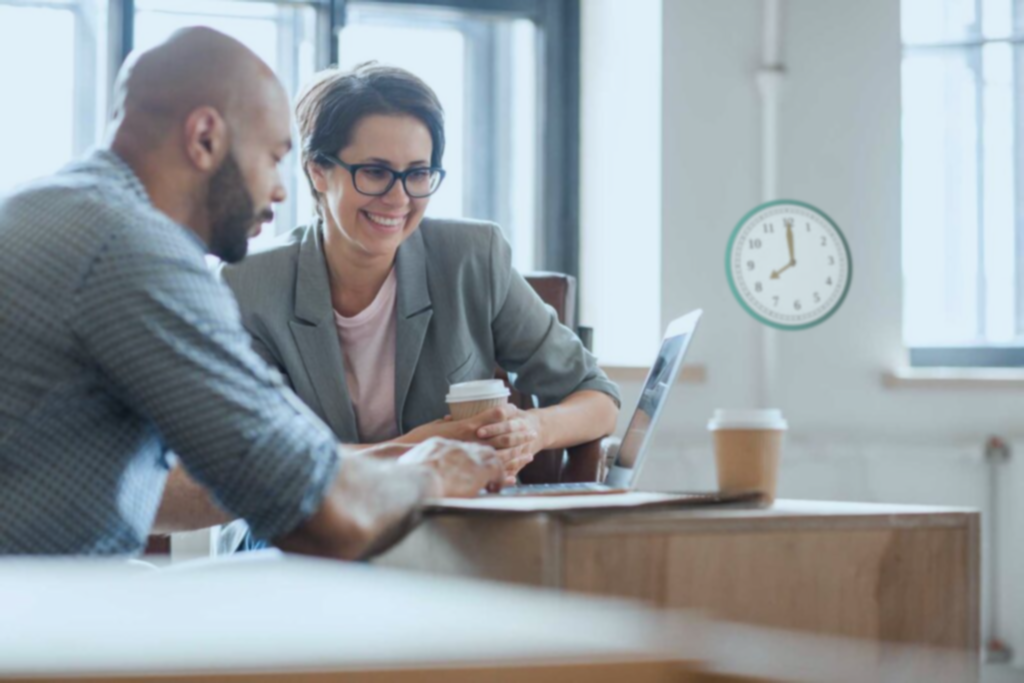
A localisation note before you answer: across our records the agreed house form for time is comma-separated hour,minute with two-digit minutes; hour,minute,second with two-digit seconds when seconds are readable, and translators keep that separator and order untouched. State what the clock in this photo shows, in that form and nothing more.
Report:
8,00
